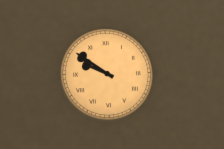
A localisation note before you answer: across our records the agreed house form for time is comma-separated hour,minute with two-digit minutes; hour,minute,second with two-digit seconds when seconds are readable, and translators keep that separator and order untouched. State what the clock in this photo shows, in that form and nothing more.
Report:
9,51
